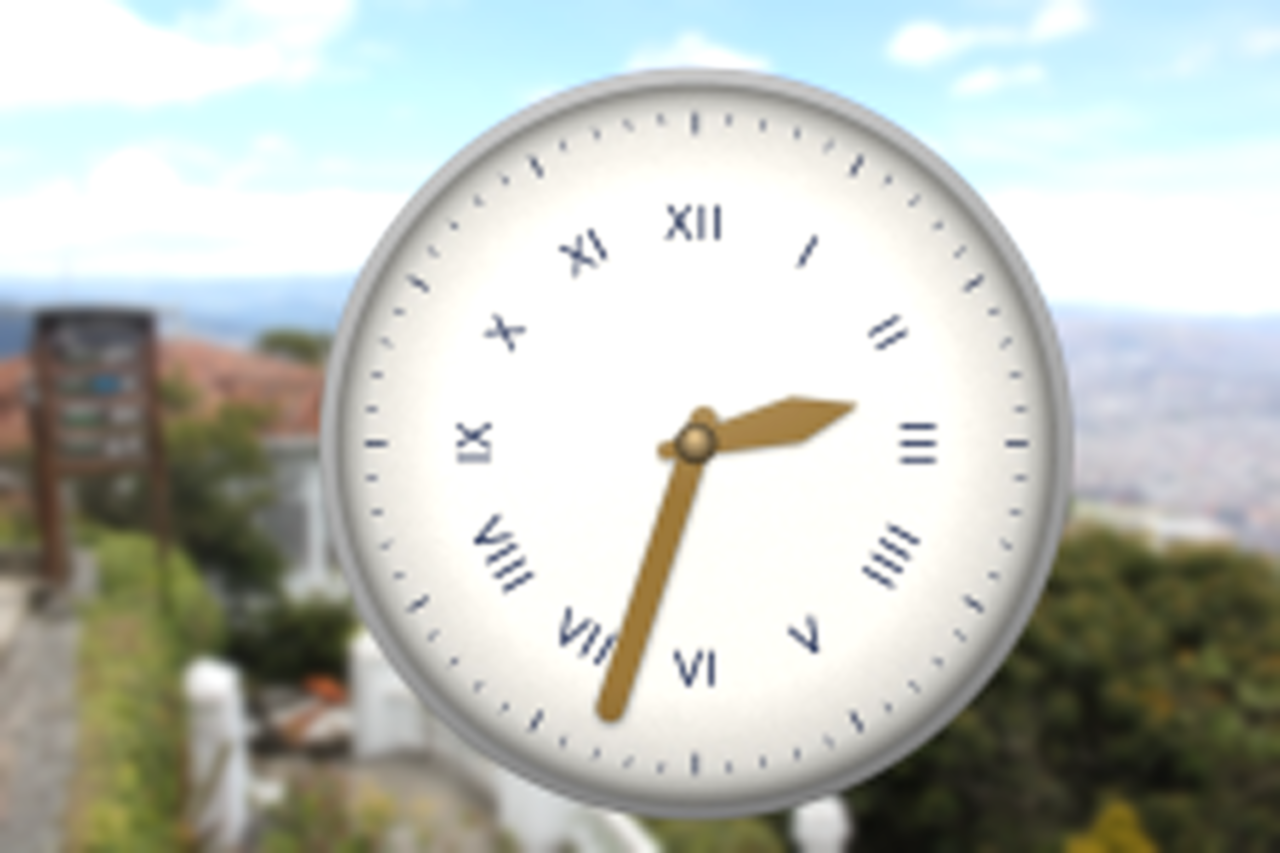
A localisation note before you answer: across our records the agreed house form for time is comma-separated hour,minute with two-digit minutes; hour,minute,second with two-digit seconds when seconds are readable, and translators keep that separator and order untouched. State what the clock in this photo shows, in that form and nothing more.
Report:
2,33
